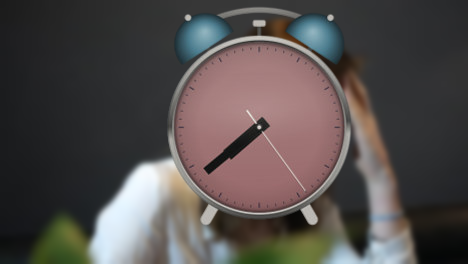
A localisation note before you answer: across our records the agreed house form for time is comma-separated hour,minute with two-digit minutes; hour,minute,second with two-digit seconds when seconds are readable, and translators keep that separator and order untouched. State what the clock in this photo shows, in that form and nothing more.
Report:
7,38,24
